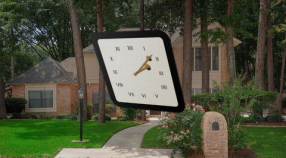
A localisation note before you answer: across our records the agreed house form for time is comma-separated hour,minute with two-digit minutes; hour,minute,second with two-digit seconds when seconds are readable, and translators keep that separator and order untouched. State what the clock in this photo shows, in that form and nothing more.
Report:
2,08
